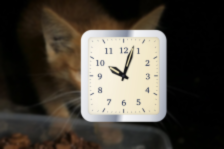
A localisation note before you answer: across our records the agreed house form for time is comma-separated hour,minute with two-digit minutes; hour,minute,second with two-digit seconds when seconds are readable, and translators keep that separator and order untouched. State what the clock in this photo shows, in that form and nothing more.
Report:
10,03
